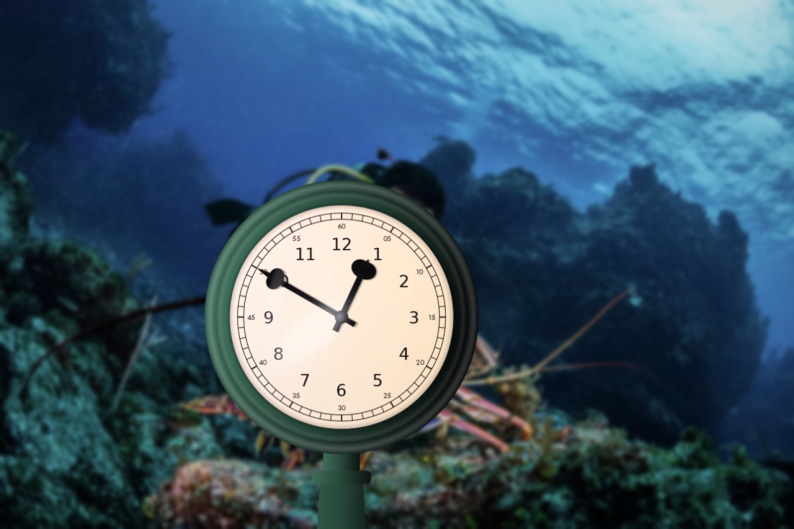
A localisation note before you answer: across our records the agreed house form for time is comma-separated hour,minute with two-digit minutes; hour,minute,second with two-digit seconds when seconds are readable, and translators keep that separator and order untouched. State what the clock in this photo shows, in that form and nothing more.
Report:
12,50
